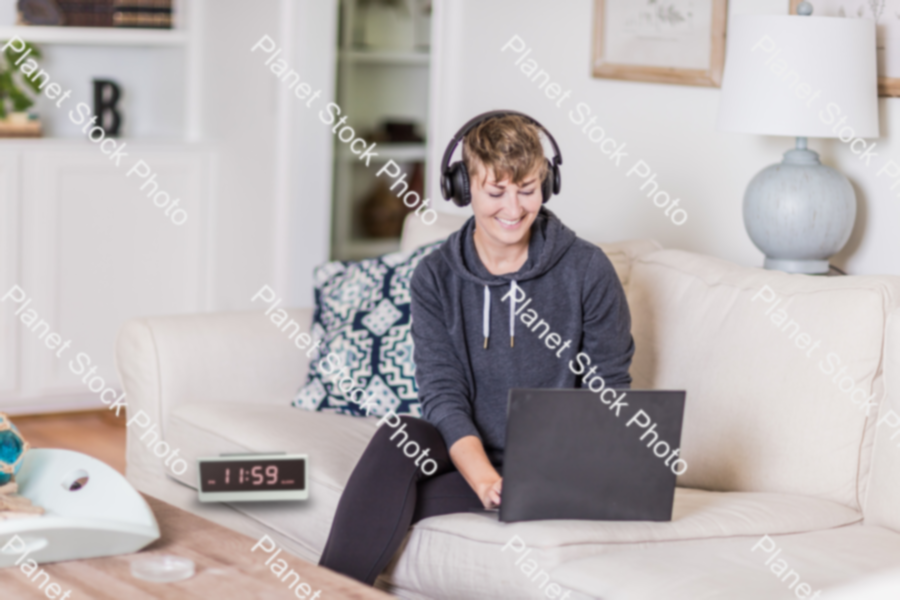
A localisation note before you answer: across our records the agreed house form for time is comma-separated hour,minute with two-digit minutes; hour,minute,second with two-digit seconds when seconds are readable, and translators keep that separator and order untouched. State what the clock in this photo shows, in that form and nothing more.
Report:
11,59
